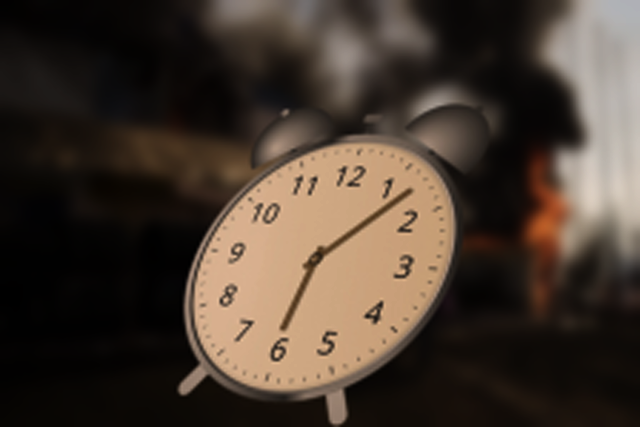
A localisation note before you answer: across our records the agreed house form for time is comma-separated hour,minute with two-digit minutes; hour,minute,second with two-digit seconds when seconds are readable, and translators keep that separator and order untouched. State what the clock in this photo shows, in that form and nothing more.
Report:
6,07
